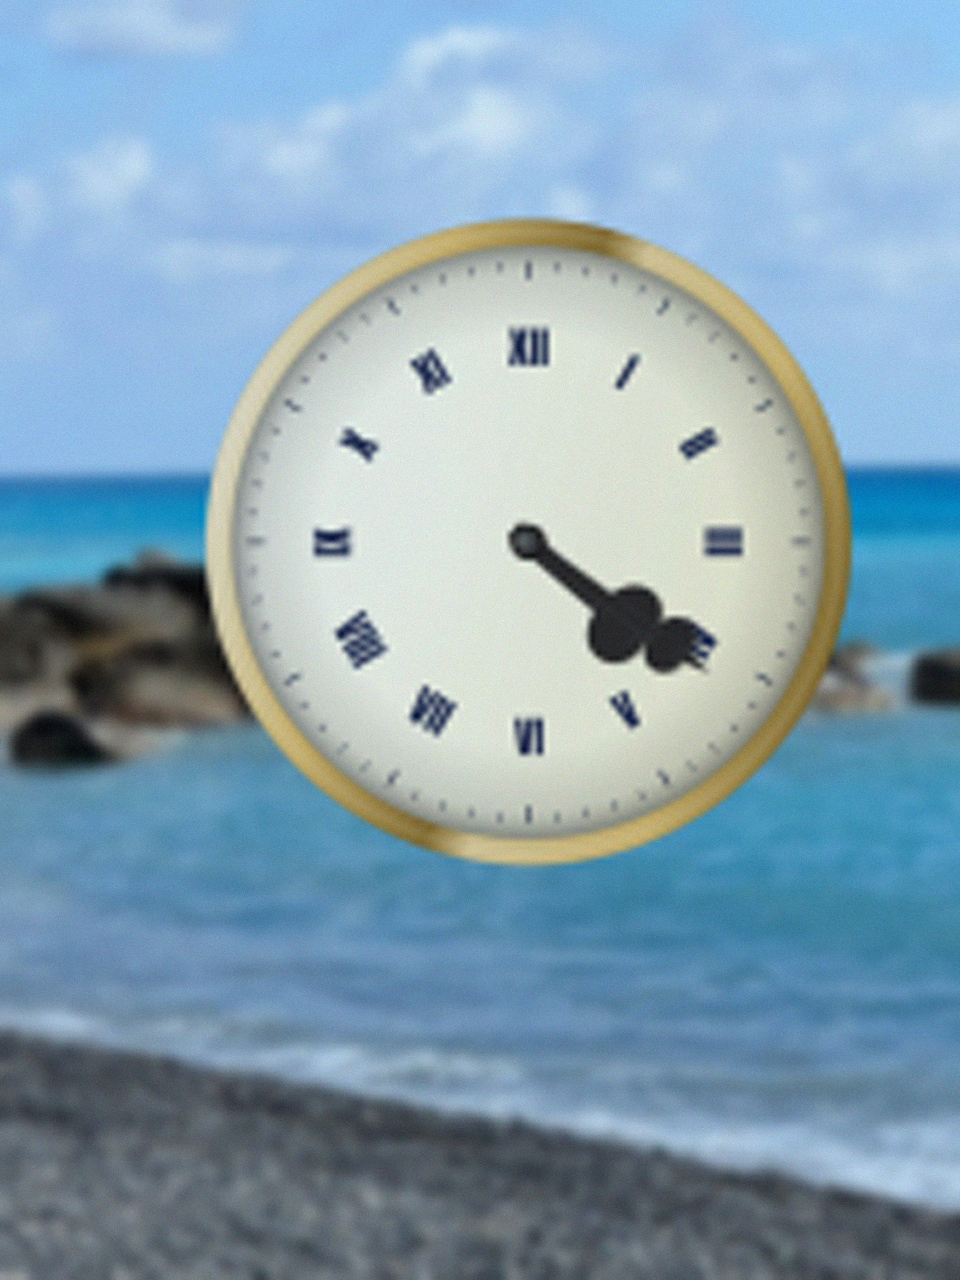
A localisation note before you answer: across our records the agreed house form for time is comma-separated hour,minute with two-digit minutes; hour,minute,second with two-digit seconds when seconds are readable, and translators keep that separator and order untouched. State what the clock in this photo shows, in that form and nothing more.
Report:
4,21
